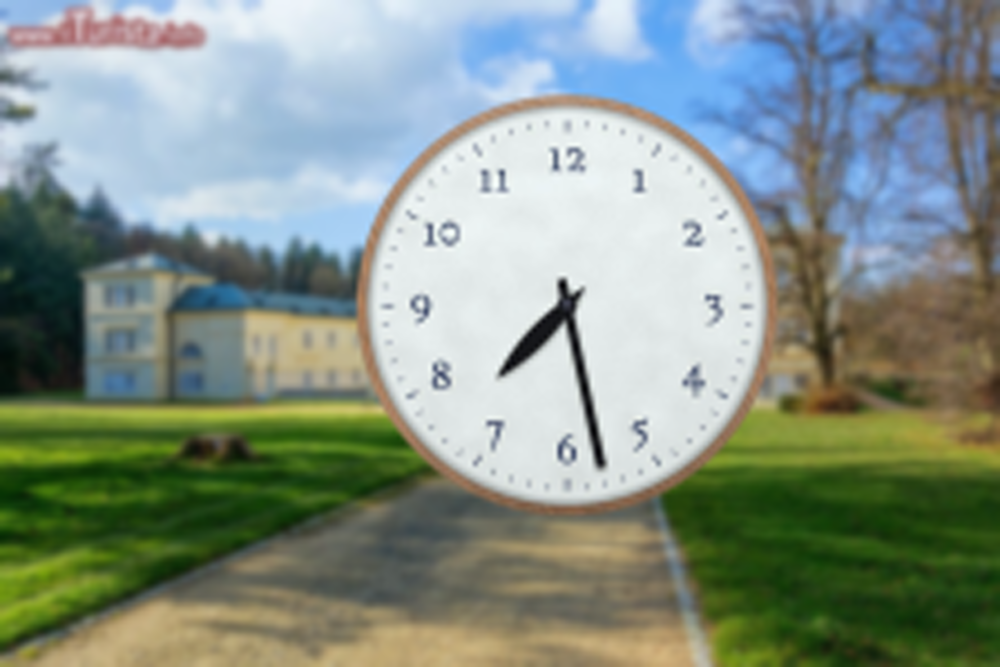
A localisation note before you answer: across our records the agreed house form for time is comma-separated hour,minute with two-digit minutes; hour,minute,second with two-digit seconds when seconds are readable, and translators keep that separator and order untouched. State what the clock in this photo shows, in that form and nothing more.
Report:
7,28
